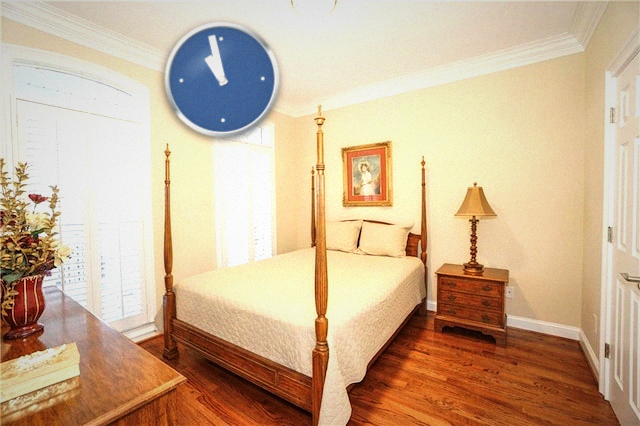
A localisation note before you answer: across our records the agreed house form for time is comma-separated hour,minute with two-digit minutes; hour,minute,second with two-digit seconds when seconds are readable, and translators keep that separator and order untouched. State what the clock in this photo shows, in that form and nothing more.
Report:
10,58
